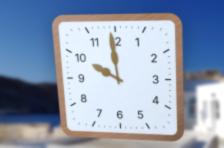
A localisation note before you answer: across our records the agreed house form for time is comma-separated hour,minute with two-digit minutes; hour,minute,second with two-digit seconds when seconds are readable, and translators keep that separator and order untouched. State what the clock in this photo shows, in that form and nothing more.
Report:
9,59
